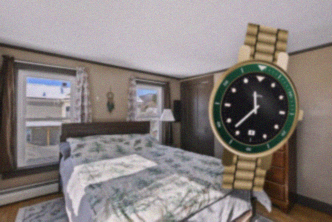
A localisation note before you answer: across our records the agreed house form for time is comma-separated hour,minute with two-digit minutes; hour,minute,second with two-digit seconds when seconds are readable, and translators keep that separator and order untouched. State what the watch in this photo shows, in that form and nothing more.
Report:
11,37
